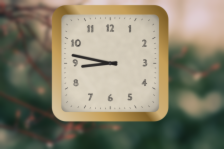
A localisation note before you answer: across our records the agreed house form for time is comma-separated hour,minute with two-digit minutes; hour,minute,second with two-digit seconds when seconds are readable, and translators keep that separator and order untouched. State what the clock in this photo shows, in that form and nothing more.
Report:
8,47
